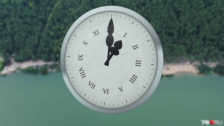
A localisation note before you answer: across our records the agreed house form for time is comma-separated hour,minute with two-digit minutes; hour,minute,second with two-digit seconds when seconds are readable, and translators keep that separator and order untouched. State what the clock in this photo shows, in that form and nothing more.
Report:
1,00
